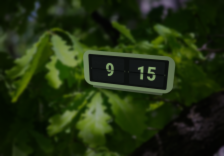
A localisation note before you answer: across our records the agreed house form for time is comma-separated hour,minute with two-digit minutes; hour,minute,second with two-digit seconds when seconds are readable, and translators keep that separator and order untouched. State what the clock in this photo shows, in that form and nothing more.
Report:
9,15
